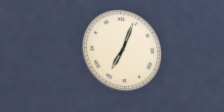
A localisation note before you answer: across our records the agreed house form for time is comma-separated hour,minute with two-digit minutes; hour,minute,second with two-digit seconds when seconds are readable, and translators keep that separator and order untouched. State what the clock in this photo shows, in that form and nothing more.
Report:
7,04
